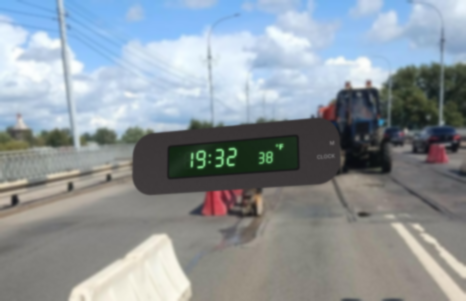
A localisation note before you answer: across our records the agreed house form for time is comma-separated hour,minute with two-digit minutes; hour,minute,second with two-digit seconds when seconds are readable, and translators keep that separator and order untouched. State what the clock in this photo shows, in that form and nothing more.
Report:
19,32
